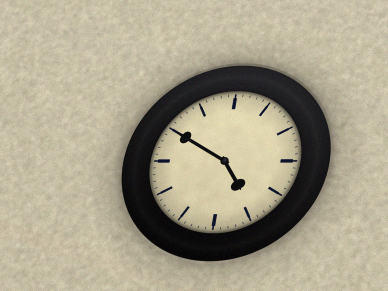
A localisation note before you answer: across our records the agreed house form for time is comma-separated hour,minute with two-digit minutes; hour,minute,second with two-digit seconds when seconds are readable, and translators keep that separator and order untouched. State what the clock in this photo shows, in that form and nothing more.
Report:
4,50
